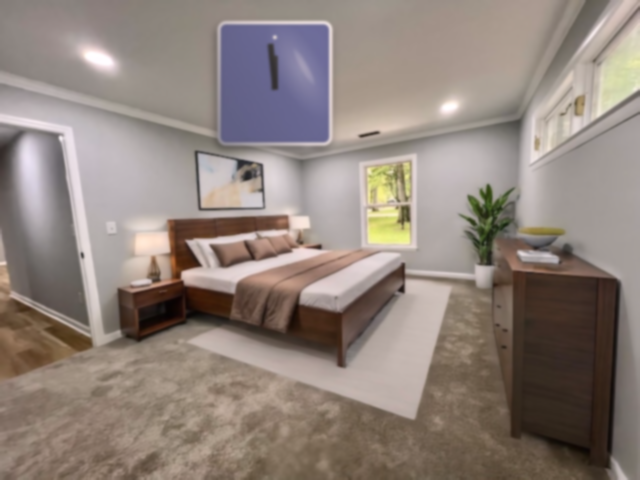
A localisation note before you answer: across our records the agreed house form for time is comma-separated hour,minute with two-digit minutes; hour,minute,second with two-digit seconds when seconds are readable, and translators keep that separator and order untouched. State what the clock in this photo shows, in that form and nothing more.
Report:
11,59
